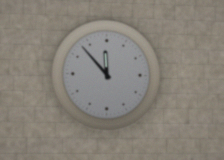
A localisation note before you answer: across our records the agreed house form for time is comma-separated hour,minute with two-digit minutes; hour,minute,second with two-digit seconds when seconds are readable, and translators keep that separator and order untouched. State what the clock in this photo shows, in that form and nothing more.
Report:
11,53
